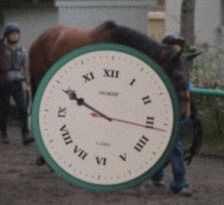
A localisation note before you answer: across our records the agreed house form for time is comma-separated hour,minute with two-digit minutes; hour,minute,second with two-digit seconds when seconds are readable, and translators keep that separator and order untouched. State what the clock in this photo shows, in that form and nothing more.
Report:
9,49,16
